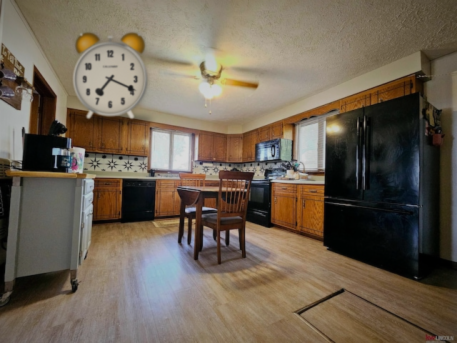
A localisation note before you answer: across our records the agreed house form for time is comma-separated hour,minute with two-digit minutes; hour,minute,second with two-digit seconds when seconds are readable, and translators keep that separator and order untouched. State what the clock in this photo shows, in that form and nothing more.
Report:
7,19
